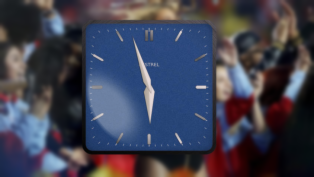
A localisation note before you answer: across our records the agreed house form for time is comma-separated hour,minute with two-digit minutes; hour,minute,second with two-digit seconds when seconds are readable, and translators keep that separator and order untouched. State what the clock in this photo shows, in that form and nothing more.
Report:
5,57
